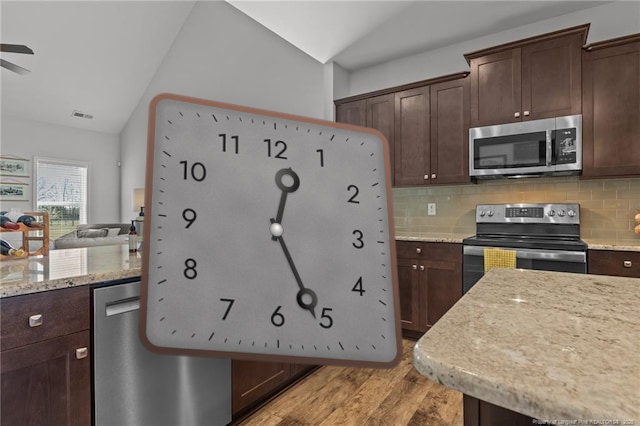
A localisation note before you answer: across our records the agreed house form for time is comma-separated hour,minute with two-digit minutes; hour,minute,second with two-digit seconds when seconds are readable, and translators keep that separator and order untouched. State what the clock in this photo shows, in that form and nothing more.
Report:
12,26
